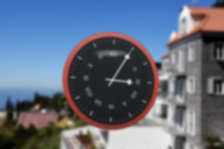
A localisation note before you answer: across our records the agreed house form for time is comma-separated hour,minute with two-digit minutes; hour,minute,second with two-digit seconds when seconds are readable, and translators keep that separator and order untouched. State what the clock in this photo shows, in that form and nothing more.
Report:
3,05
